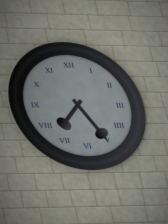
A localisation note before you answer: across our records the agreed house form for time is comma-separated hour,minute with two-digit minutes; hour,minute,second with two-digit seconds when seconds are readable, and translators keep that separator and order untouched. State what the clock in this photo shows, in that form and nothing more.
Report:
7,25
